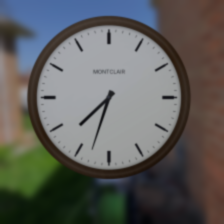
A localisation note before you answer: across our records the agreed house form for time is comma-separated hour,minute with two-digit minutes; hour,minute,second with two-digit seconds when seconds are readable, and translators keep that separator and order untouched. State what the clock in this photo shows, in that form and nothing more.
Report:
7,33
